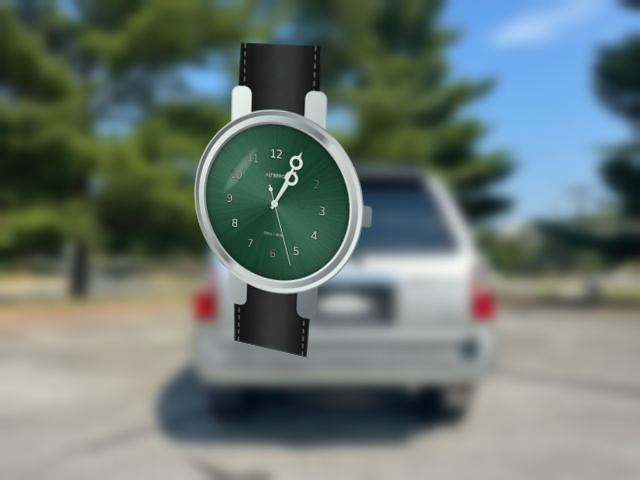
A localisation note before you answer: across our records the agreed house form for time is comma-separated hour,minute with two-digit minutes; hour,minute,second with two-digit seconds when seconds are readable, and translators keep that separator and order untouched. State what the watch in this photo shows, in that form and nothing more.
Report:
1,04,27
